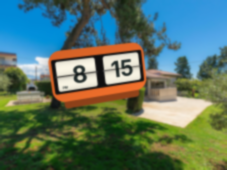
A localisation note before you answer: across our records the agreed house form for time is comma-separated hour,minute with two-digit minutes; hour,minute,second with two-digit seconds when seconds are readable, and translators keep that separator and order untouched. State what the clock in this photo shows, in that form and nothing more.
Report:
8,15
